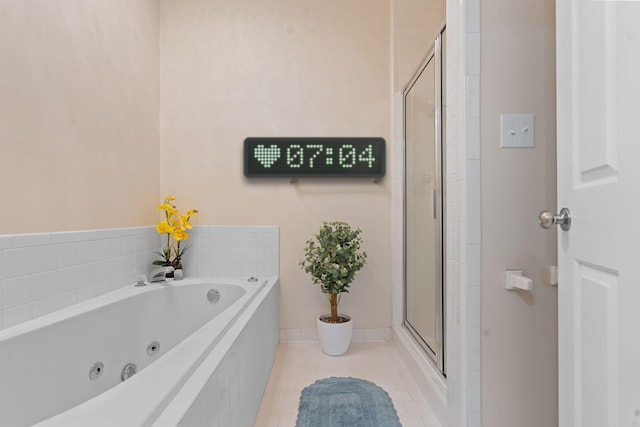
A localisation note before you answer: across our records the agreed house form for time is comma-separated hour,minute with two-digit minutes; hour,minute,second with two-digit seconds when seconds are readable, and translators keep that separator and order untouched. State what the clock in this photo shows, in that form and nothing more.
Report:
7,04
